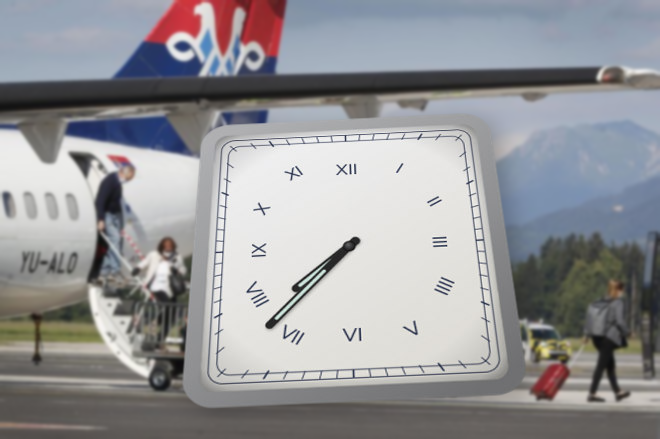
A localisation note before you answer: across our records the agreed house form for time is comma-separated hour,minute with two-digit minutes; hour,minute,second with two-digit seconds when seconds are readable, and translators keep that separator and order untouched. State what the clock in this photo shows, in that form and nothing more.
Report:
7,37
